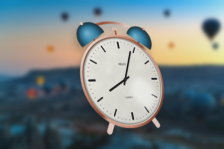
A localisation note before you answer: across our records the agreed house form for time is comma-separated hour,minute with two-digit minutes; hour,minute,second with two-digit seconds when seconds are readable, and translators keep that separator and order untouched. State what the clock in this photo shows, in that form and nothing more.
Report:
8,04
